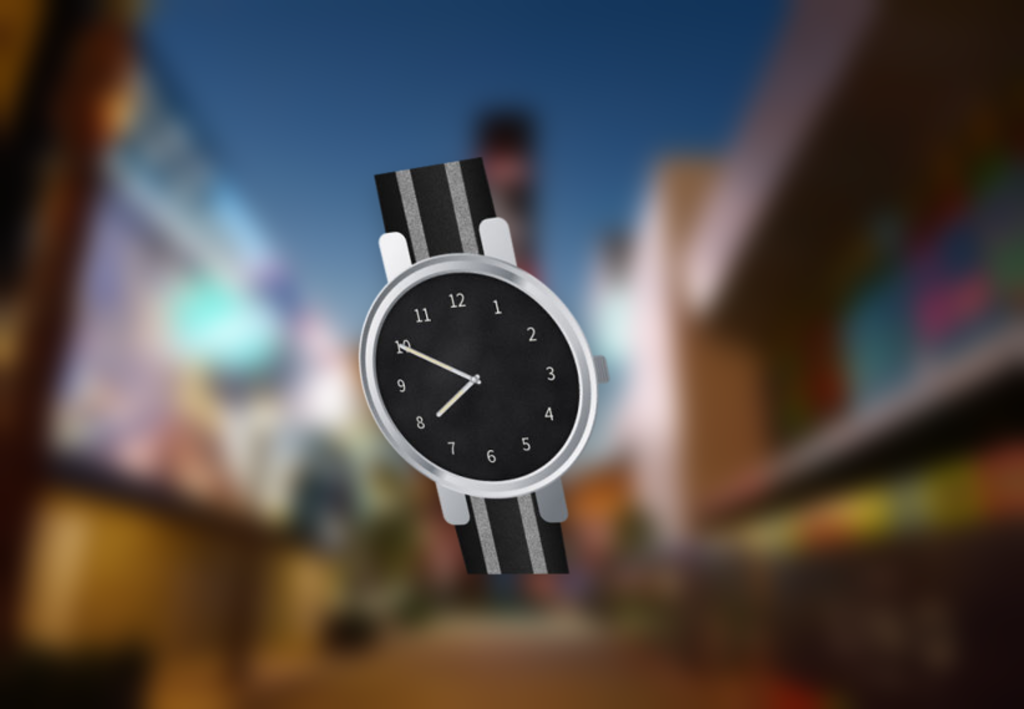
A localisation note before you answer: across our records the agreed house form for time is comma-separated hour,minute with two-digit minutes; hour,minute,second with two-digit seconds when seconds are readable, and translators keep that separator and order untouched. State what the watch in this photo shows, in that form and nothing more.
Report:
7,50
